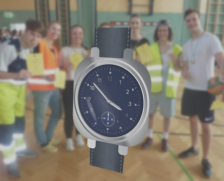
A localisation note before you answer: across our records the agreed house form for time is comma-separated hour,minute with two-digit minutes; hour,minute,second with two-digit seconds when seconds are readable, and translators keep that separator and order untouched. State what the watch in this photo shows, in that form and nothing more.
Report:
3,52
